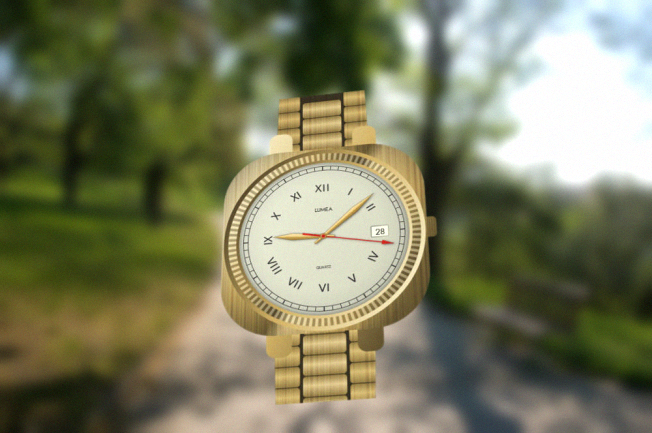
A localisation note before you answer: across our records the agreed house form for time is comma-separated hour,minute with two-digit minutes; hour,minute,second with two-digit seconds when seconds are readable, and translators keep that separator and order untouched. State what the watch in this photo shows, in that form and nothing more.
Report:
9,08,17
